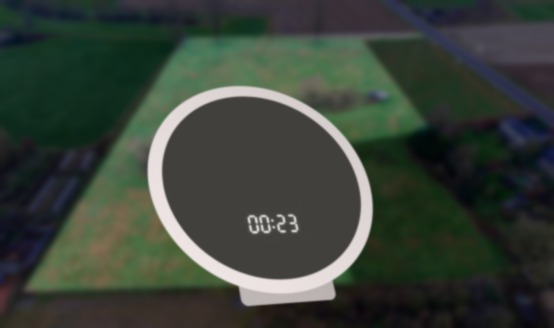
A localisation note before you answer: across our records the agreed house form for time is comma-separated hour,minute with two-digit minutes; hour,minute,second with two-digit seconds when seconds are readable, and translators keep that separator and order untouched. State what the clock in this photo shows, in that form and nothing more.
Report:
0,23
